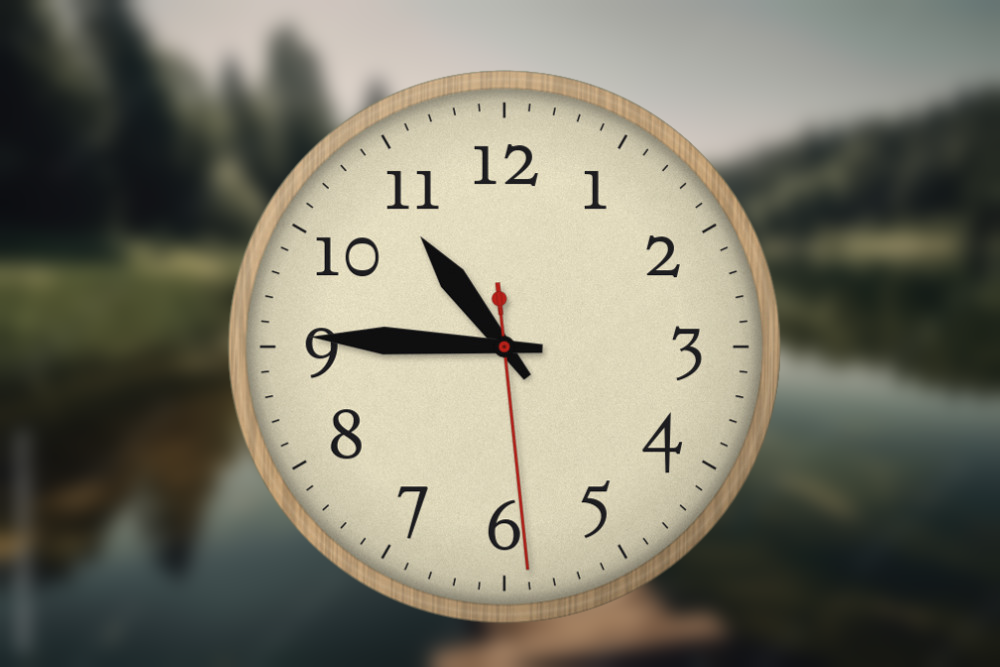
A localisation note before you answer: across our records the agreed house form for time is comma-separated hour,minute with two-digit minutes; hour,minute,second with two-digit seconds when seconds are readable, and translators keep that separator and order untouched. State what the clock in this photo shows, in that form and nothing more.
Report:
10,45,29
